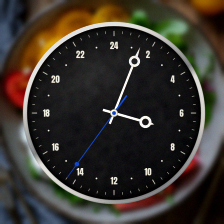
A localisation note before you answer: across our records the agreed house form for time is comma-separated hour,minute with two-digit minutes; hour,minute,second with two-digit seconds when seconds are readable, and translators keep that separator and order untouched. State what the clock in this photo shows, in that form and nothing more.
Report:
7,03,36
